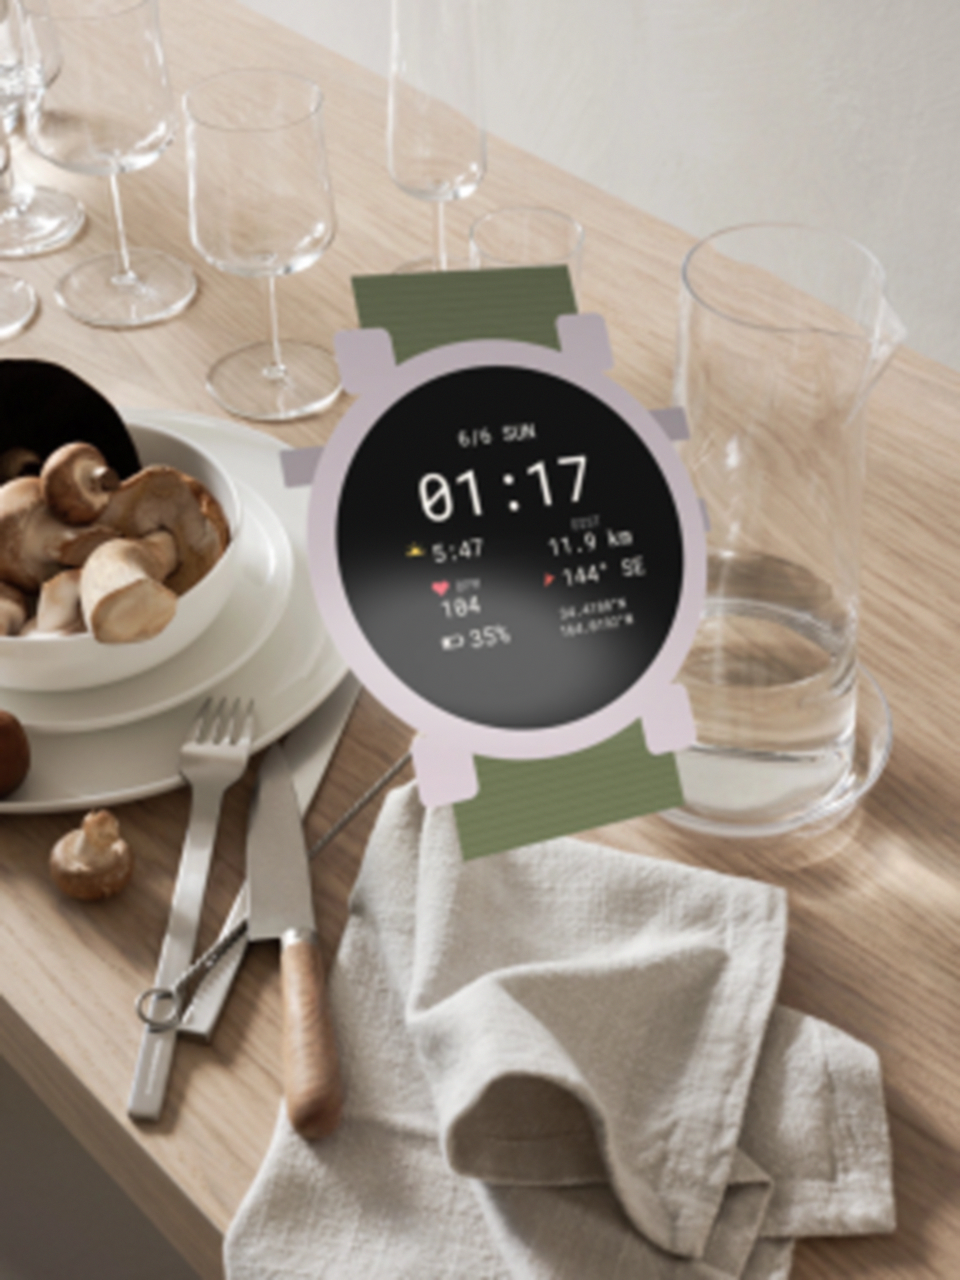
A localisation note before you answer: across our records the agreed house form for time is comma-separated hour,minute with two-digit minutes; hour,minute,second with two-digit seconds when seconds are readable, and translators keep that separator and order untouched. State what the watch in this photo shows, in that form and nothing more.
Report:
1,17
